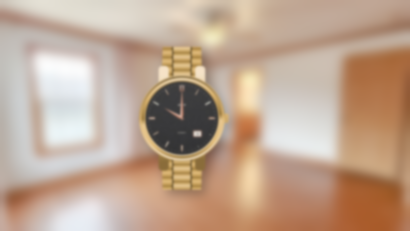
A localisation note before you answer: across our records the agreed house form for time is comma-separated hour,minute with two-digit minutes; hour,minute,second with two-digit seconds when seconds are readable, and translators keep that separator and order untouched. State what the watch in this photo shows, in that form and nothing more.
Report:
10,00
